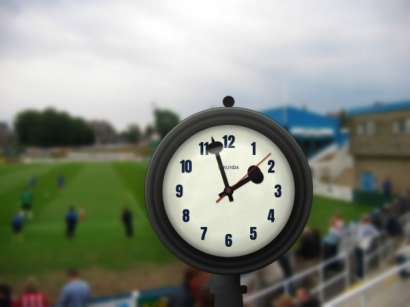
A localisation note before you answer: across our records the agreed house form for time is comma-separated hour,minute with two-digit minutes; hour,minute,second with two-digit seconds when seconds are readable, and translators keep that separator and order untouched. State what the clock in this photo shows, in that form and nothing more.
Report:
1,57,08
